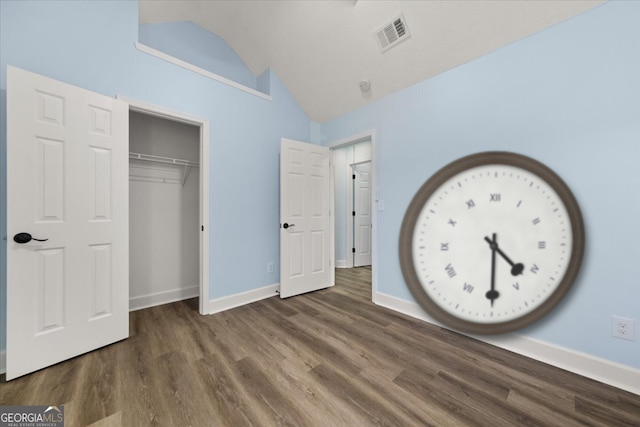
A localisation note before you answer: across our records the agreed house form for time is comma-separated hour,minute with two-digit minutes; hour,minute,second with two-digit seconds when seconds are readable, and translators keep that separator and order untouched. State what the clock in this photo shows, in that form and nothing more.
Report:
4,30
